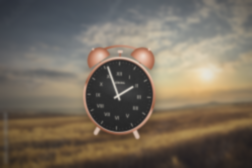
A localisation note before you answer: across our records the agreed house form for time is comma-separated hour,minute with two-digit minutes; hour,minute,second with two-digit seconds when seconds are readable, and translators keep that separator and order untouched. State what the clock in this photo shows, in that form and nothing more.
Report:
1,56
